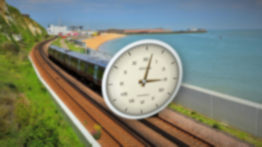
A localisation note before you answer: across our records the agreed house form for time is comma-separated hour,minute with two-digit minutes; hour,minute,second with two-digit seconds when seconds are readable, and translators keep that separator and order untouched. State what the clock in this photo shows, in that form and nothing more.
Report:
3,02
